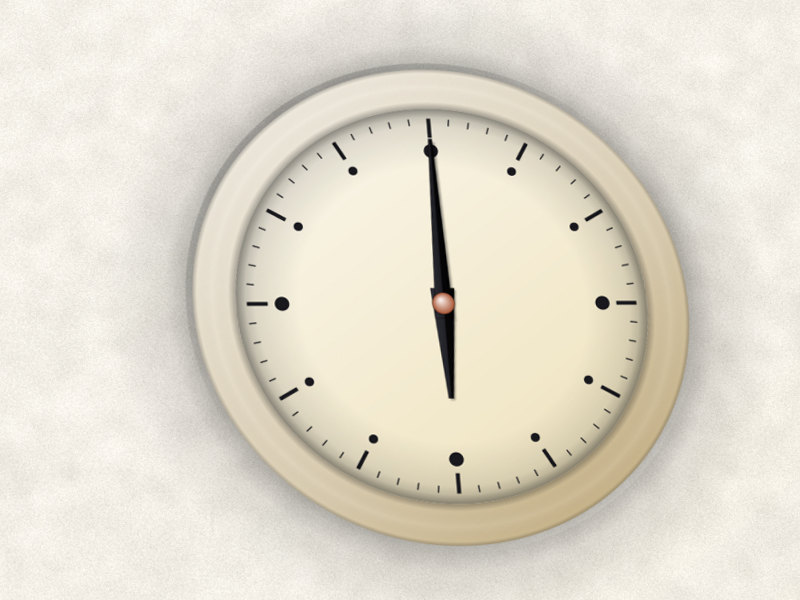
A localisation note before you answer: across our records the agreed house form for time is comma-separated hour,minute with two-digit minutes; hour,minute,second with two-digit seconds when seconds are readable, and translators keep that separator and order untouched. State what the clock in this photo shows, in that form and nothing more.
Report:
6,00
